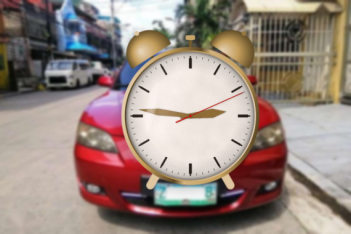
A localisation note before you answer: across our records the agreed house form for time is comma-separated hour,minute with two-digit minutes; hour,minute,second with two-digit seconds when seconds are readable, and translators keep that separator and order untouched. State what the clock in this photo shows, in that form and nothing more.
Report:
2,46,11
